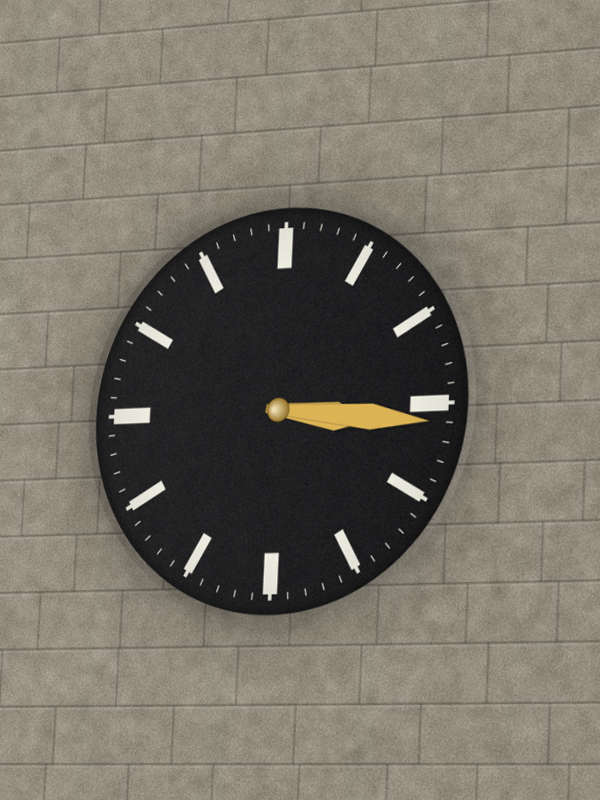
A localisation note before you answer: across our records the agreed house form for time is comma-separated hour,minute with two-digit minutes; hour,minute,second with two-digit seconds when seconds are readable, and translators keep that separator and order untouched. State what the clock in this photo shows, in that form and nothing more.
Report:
3,16
